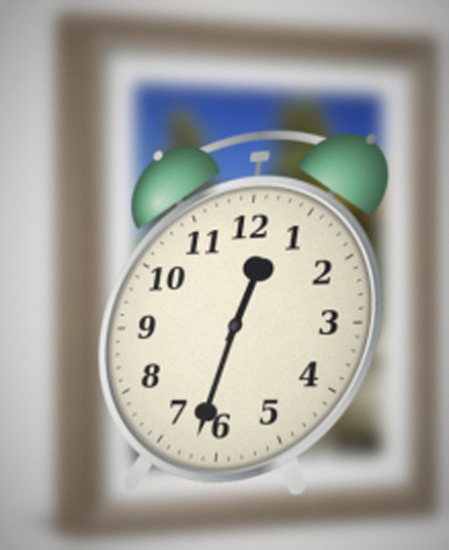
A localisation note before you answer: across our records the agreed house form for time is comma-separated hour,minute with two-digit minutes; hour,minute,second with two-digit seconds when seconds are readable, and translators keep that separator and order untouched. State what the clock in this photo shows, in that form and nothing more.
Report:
12,32
